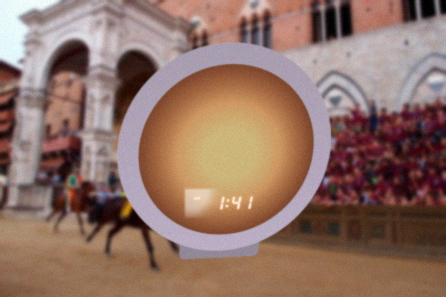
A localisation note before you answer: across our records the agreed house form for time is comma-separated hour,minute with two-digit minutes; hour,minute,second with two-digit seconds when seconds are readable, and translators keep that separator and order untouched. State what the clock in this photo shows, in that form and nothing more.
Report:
1,41
